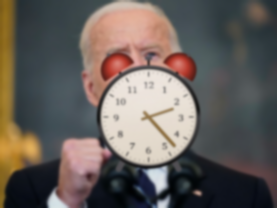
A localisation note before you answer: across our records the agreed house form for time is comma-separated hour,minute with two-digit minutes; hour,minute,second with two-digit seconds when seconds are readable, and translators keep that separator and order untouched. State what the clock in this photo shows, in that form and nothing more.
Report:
2,23
